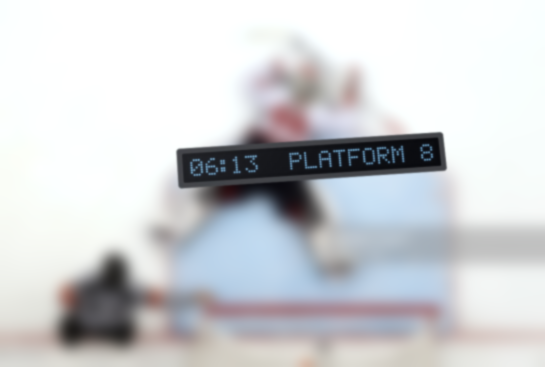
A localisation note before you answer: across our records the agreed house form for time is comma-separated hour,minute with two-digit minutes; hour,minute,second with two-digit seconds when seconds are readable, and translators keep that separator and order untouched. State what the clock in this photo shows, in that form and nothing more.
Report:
6,13
